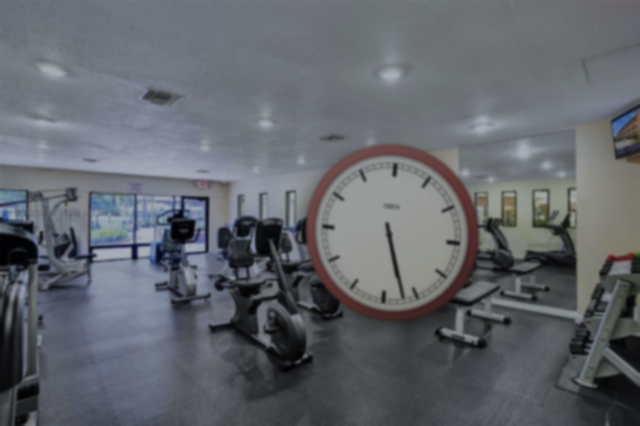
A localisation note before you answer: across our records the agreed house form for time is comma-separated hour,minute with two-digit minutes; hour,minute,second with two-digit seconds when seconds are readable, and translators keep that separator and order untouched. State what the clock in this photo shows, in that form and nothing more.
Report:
5,27
